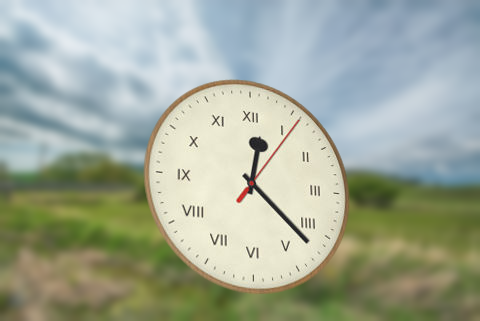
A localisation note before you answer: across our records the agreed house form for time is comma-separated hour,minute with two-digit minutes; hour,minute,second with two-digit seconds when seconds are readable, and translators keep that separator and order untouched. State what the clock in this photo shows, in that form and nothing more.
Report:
12,22,06
